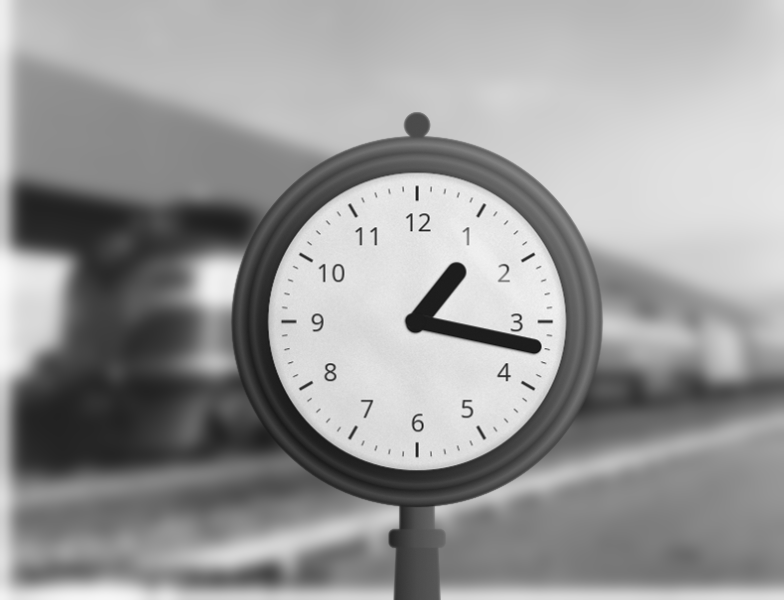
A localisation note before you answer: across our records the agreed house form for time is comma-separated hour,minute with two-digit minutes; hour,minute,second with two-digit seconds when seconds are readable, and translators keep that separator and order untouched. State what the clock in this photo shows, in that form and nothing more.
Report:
1,17
